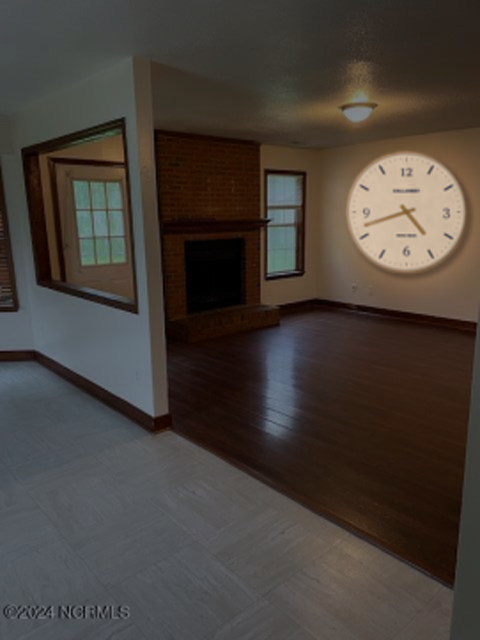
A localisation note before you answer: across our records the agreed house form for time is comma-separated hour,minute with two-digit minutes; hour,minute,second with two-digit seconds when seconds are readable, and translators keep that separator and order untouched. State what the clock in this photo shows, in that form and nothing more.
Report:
4,42
